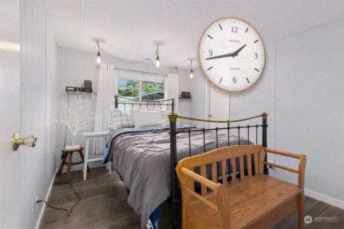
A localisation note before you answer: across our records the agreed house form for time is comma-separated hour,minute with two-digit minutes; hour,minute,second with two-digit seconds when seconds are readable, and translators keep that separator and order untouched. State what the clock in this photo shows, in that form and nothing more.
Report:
1,43
